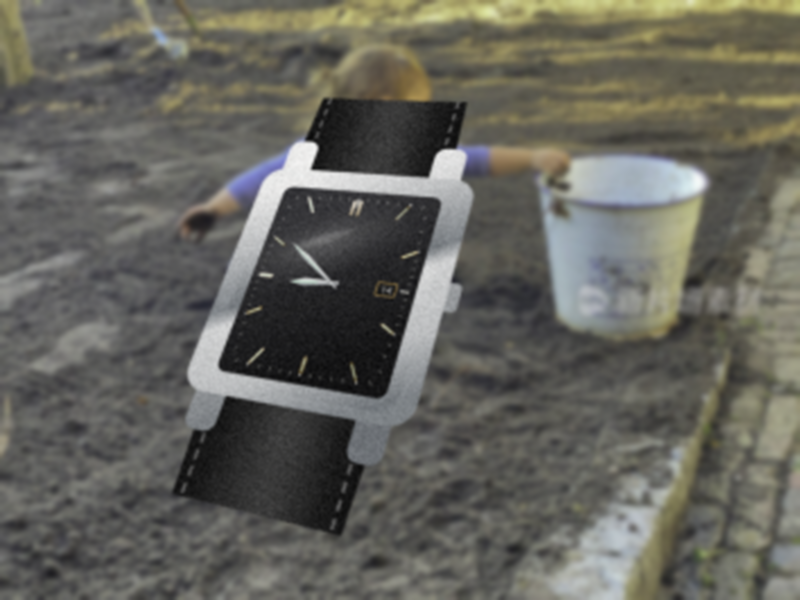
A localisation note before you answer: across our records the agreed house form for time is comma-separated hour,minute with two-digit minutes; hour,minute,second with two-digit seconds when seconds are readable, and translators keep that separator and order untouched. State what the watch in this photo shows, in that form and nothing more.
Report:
8,51
